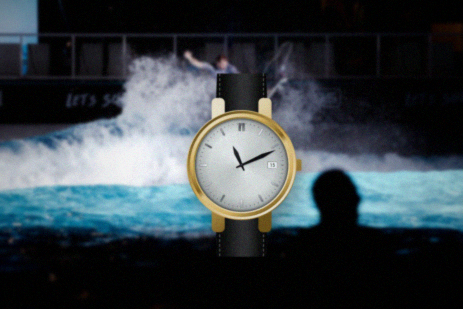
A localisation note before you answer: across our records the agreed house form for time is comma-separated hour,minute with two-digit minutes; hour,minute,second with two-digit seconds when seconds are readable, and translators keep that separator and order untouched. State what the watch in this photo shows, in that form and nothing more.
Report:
11,11
